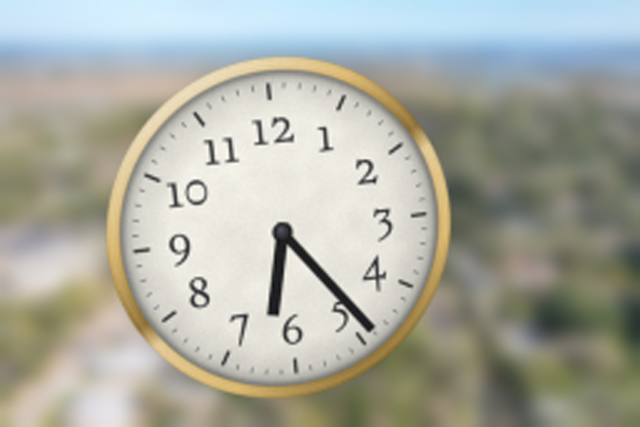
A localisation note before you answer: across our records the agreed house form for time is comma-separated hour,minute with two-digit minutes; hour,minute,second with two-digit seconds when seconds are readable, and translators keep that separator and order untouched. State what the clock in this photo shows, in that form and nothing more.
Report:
6,24
